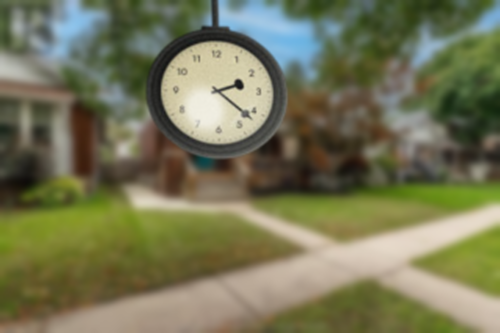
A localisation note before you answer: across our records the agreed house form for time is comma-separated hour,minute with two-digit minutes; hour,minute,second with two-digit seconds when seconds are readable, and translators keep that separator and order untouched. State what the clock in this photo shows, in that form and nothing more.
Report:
2,22
